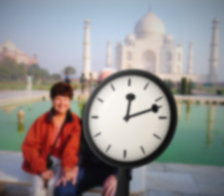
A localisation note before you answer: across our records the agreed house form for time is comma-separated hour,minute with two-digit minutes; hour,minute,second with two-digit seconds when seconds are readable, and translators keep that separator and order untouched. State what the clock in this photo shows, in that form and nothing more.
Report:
12,12
